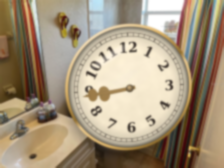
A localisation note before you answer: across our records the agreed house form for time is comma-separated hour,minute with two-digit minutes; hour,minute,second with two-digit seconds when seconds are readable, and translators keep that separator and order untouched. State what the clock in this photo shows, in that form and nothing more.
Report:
8,44
